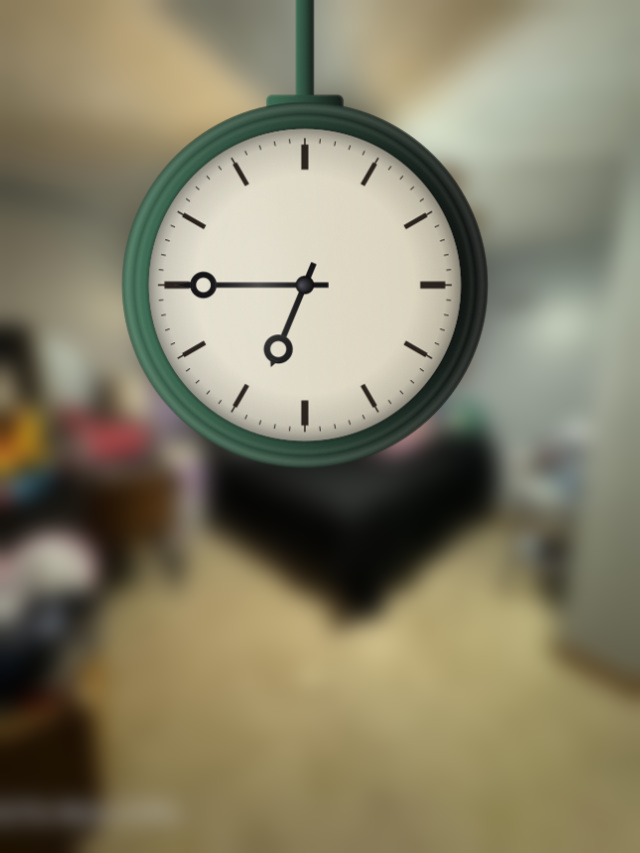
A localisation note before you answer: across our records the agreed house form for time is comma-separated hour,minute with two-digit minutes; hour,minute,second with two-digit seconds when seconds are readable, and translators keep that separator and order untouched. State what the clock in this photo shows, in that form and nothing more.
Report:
6,45
